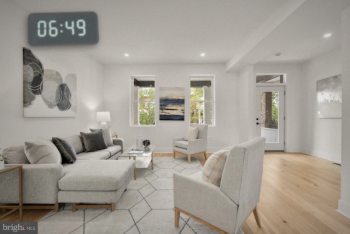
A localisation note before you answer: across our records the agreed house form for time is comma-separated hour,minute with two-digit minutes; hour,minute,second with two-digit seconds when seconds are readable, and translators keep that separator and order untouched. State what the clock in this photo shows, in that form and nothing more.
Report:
6,49
